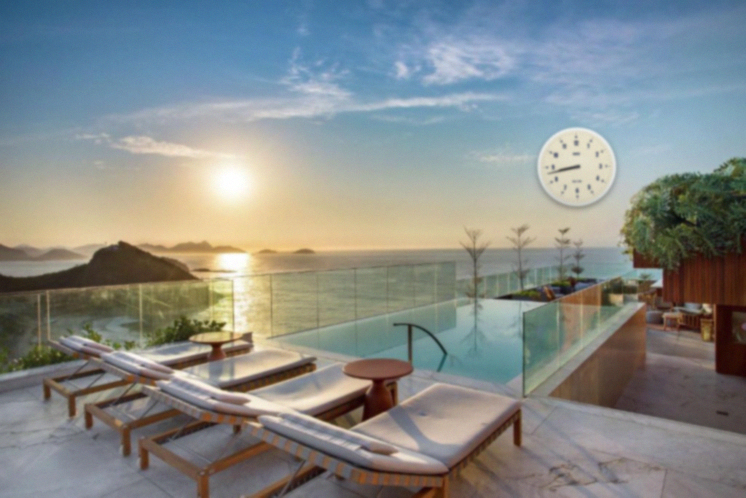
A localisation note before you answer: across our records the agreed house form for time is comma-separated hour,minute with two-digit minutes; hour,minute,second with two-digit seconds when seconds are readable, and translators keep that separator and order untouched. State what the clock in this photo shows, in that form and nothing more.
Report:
8,43
